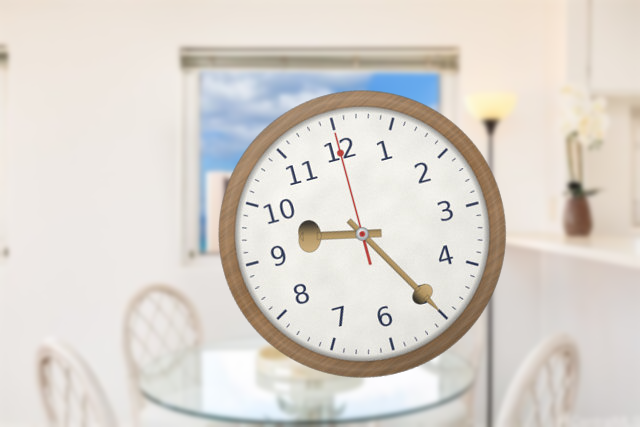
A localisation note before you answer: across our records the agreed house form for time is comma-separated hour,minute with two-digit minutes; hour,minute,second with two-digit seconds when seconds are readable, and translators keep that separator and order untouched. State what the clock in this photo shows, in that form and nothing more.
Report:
9,25,00
